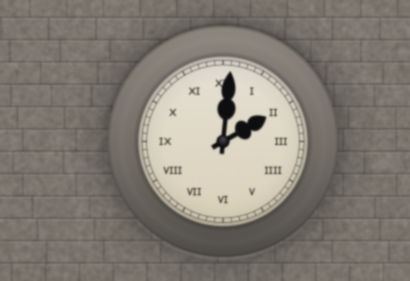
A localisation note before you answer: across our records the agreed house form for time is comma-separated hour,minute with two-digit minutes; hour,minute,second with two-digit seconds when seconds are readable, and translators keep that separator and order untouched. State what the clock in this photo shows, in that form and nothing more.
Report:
2,01
